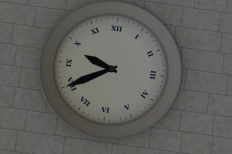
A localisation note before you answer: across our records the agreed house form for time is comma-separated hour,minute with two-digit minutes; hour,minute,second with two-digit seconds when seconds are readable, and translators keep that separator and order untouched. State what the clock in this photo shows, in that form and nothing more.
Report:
9,40
